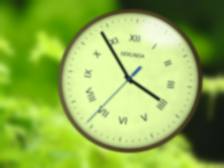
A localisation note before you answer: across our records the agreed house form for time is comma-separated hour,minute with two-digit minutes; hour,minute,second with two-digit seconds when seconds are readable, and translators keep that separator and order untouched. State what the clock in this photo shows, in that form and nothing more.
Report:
3,53,36
